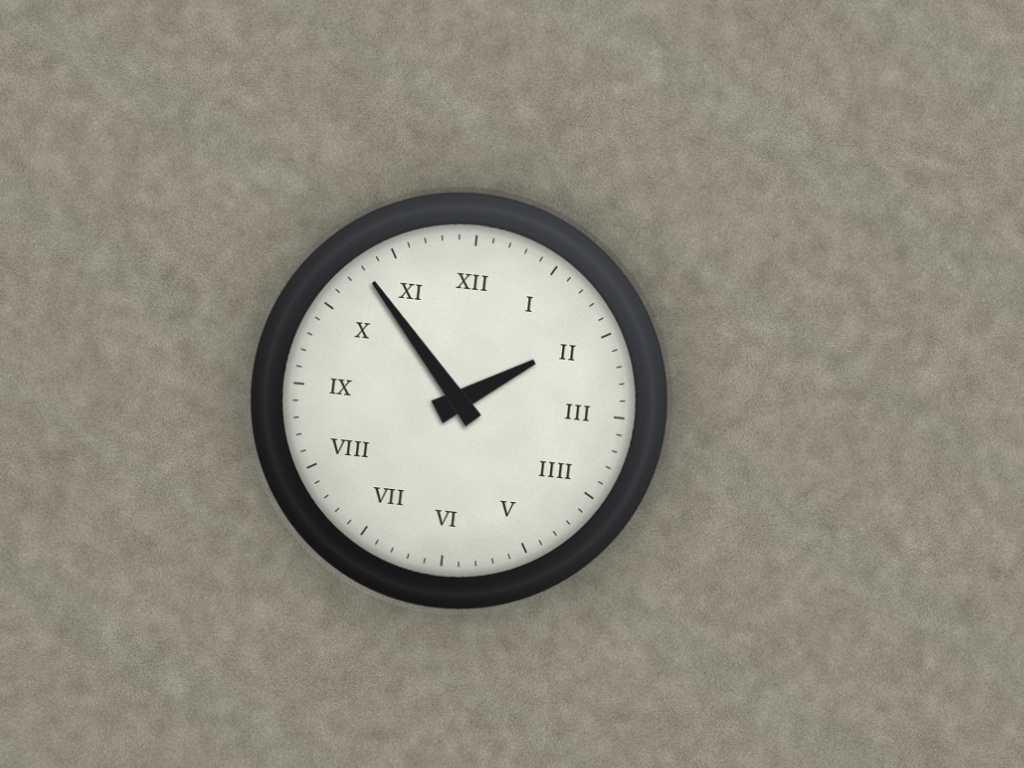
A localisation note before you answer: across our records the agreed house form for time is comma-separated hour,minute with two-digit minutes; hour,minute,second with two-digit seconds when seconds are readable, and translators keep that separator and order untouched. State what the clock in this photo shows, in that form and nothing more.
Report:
1,53
